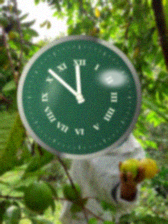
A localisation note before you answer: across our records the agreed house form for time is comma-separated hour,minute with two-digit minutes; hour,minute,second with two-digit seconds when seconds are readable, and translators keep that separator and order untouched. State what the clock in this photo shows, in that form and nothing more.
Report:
11,52
